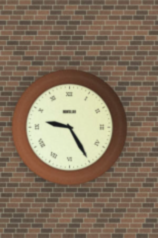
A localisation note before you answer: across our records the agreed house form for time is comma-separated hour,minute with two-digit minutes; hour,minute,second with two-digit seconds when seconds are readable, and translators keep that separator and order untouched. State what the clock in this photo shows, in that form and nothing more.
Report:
9,25
